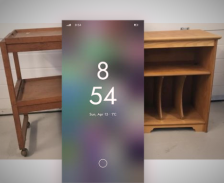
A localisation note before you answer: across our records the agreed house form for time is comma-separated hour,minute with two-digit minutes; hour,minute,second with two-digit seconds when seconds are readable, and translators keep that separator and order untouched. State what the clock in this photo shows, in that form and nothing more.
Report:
8,54
